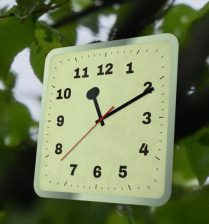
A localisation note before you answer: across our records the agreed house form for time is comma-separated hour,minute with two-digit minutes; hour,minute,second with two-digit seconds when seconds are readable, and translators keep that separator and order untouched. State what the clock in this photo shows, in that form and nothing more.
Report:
11,10,38
